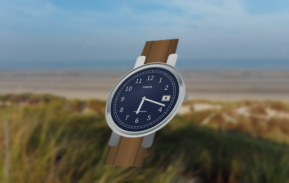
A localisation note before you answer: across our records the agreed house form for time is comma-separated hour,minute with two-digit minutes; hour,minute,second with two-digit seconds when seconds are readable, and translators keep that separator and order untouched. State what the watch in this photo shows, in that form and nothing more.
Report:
6,18
